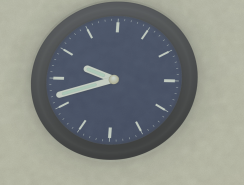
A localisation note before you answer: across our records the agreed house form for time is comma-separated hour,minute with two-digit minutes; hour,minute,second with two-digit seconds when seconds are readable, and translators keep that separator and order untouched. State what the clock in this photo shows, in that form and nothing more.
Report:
9,42
